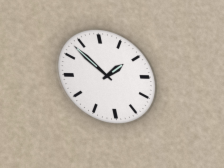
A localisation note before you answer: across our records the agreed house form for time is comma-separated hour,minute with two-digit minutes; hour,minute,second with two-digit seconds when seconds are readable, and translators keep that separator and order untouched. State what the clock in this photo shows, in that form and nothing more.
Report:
1,53
